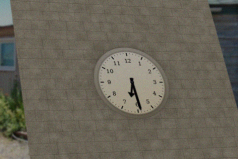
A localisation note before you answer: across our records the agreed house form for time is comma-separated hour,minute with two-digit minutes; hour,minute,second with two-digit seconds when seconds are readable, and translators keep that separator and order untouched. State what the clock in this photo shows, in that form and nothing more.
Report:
6,29
